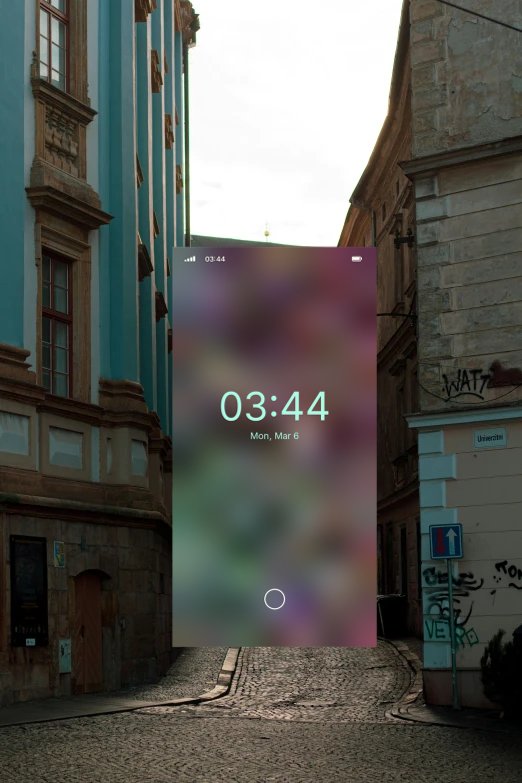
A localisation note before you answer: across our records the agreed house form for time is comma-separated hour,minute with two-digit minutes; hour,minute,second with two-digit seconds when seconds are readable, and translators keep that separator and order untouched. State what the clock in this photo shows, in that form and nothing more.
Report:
3,44
